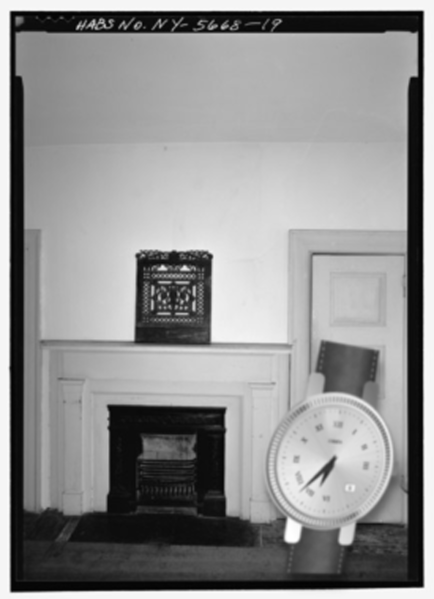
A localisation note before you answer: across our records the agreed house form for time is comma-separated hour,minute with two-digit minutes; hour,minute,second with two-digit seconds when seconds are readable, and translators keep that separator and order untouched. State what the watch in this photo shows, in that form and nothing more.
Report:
6,37
